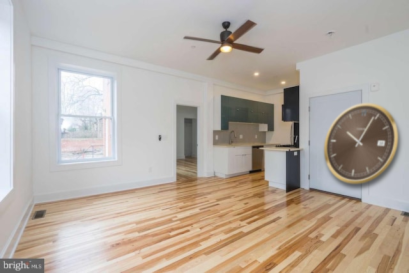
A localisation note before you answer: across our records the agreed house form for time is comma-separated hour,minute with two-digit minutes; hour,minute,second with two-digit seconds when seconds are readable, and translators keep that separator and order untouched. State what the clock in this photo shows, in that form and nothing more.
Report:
10,04
